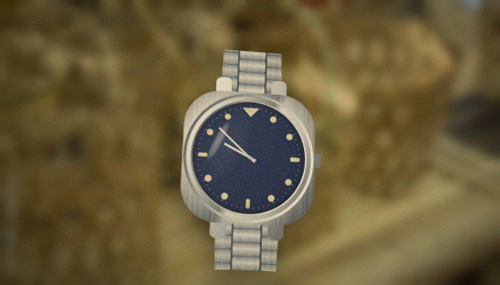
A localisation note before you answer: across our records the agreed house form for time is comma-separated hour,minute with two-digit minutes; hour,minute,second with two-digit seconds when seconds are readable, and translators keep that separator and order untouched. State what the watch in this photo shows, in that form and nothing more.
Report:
9,52
